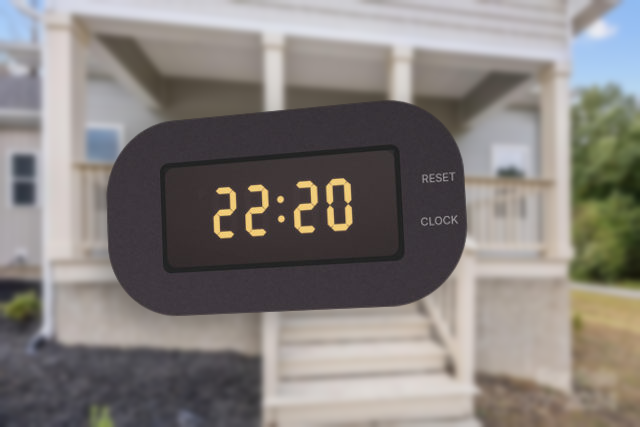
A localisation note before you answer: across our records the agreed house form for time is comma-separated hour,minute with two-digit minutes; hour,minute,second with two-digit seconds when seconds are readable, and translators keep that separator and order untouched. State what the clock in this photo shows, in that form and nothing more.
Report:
22,20
